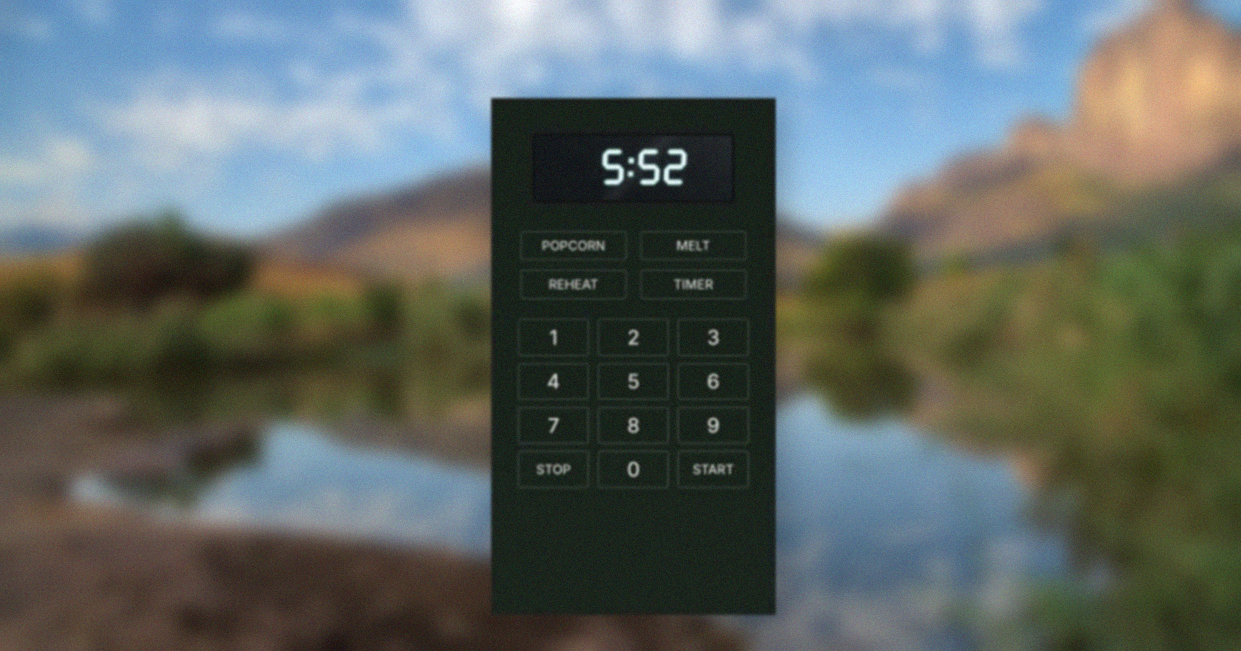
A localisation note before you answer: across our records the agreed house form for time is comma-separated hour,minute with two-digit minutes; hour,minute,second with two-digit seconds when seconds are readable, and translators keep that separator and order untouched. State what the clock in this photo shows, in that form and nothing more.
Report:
5,52
